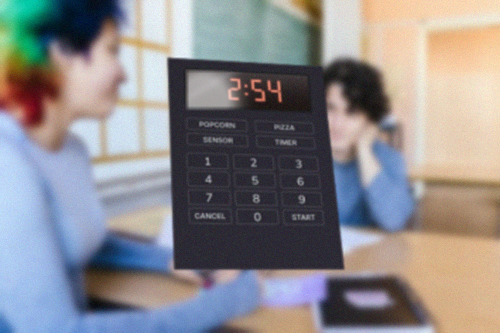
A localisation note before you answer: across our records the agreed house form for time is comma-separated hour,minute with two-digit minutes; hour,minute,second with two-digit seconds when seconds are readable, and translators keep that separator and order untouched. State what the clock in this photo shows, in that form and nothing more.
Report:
2,54
